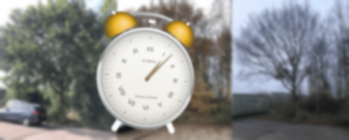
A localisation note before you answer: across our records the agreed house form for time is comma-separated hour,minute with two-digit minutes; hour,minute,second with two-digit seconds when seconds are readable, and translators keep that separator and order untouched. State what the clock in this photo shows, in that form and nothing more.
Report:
1,07
